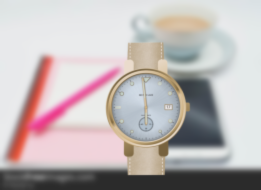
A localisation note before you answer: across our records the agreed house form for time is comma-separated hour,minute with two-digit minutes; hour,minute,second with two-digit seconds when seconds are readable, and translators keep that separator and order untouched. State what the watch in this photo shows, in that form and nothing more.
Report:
5,59
